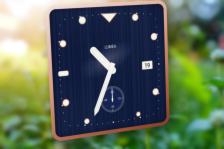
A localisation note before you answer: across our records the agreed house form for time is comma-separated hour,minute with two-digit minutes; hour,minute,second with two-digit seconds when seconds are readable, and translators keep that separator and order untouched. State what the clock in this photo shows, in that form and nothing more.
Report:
10,34
